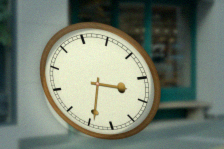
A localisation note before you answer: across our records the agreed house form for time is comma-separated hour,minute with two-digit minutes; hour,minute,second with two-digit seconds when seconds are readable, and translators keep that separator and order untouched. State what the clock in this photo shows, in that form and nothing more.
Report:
3,34
